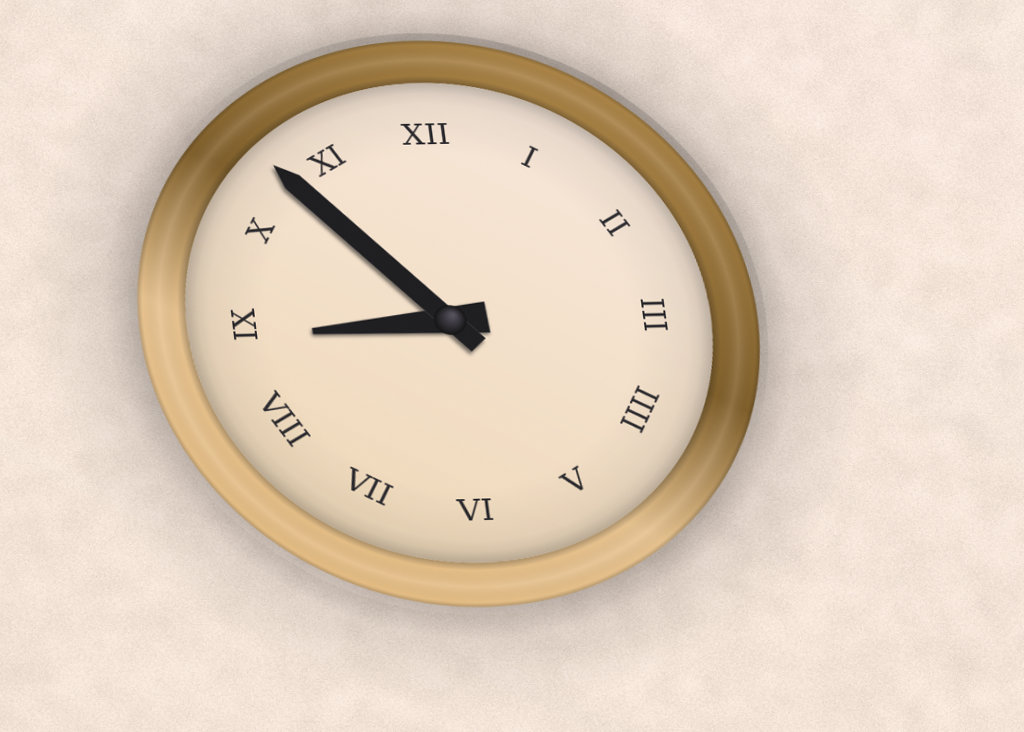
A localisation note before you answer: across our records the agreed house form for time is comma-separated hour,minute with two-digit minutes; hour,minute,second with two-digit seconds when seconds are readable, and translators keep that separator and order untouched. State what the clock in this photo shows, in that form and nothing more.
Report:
8,53
